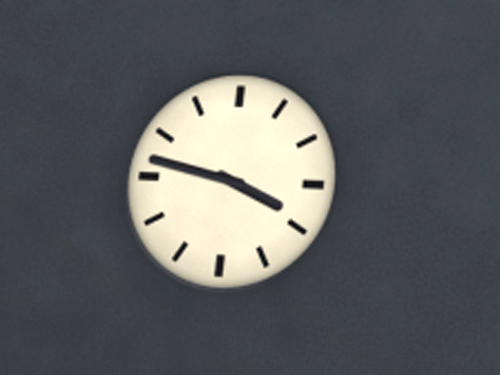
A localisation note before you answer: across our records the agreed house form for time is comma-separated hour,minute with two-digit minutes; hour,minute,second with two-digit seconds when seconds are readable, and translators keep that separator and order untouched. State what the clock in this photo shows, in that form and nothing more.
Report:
3,47
